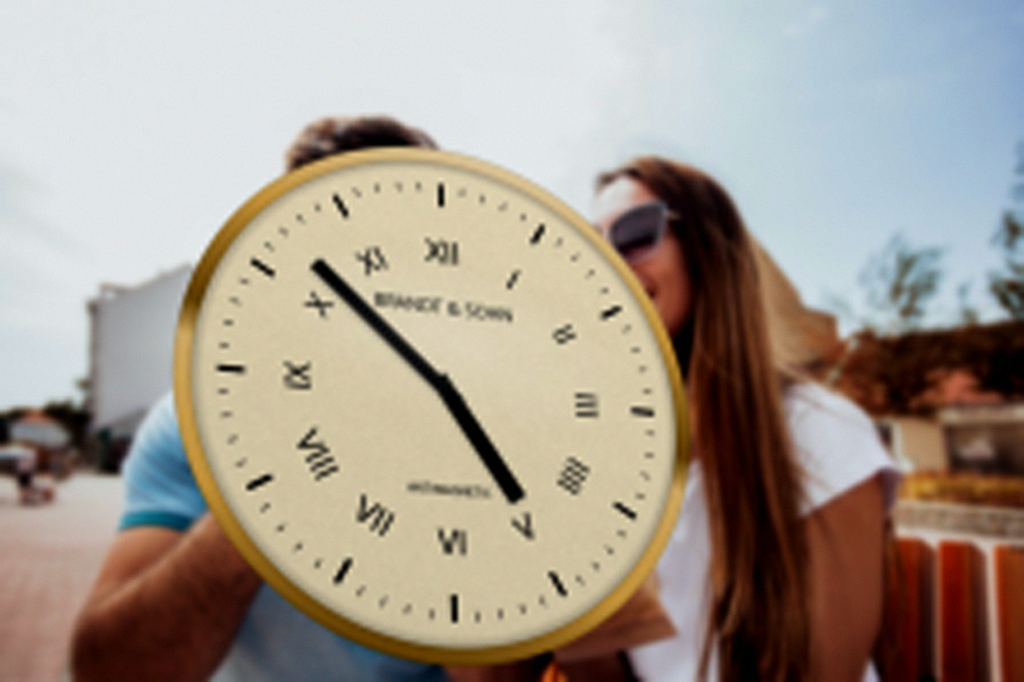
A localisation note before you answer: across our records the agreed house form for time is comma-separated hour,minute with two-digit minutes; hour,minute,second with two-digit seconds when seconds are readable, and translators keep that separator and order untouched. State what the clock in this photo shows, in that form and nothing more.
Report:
4,52
